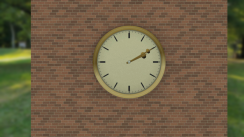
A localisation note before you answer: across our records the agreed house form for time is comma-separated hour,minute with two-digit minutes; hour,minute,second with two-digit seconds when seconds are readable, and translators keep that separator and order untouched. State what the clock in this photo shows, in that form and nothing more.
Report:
2,10
